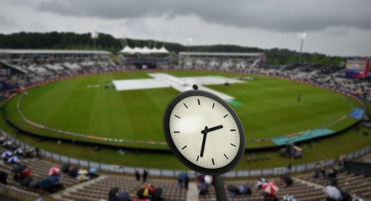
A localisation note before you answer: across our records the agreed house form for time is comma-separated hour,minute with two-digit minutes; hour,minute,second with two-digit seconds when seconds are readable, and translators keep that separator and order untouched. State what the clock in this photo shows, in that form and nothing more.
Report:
2,34
